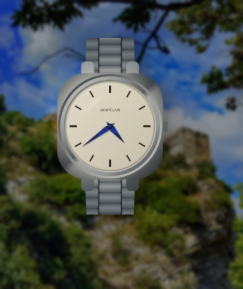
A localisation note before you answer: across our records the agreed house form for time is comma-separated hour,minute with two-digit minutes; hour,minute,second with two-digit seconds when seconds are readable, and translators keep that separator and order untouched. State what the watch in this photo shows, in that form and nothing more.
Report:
4,39
